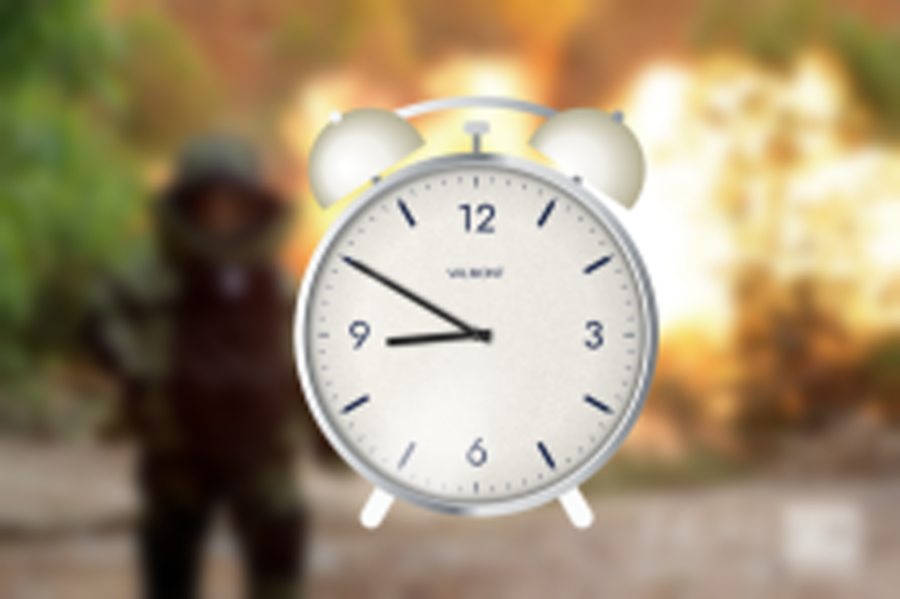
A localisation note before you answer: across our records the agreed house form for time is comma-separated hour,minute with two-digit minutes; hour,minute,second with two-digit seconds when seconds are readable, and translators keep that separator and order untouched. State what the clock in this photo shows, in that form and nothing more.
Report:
8,50
